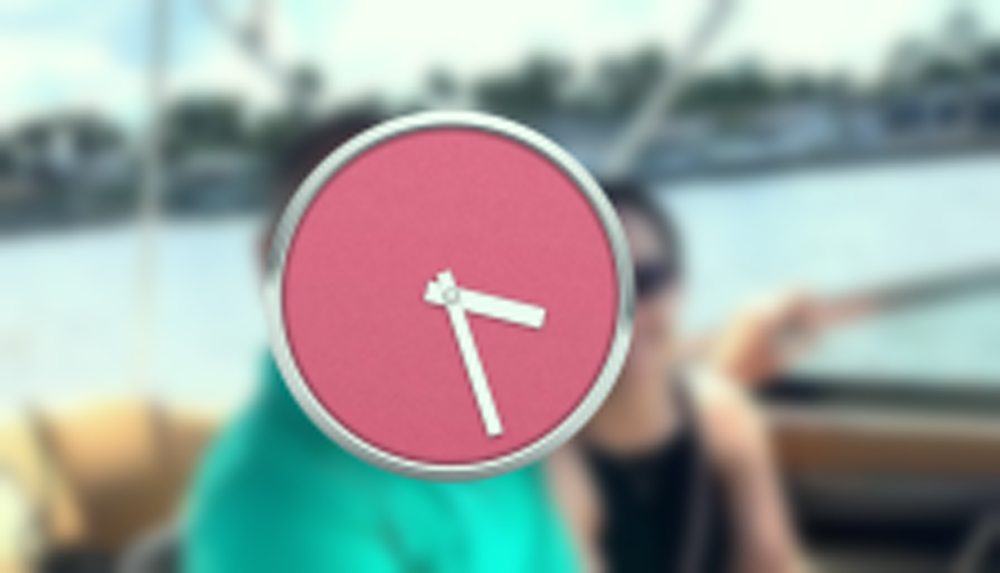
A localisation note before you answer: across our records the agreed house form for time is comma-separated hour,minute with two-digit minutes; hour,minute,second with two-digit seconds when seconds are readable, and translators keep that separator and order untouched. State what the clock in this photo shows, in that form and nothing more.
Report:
3,27
